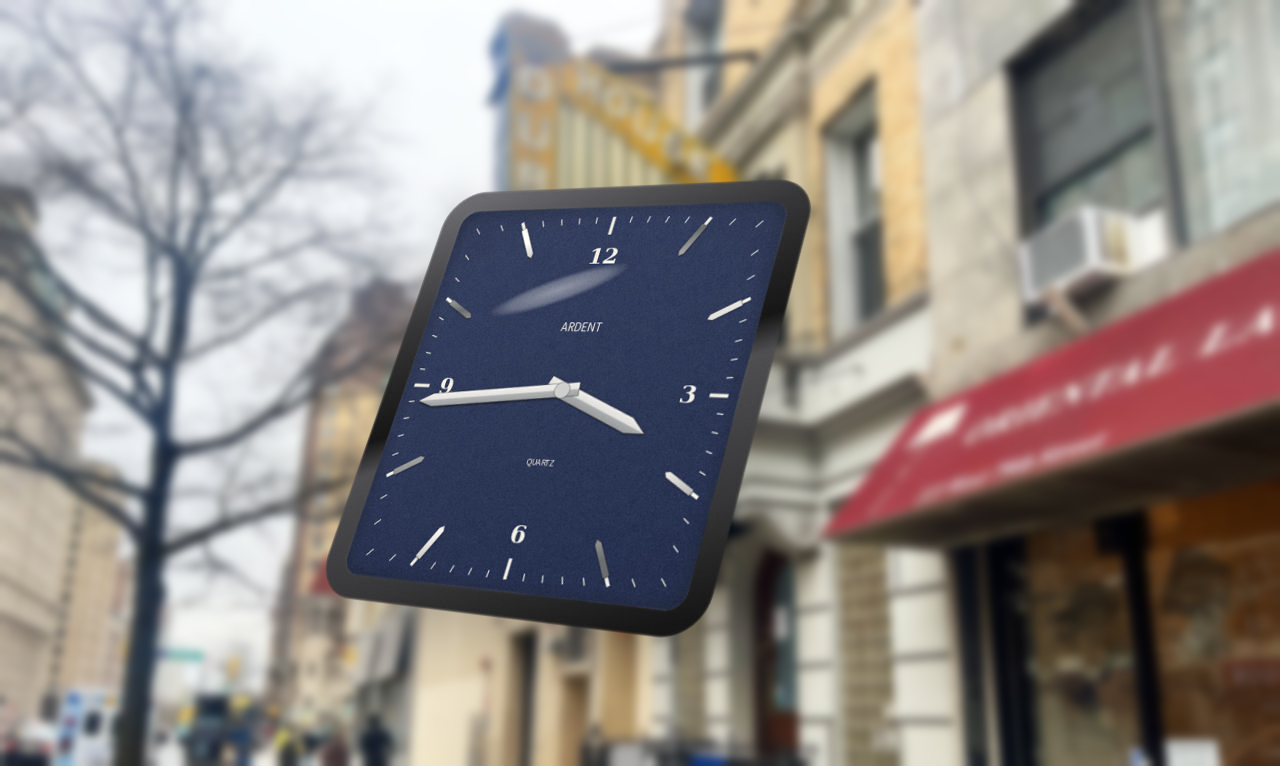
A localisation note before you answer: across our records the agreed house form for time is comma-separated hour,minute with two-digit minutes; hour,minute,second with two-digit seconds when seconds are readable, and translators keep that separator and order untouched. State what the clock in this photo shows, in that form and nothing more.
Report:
3,44
